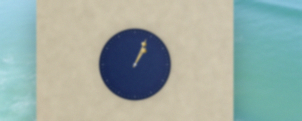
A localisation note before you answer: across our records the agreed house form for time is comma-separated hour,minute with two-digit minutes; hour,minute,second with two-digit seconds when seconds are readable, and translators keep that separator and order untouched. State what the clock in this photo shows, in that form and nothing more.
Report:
1,04
